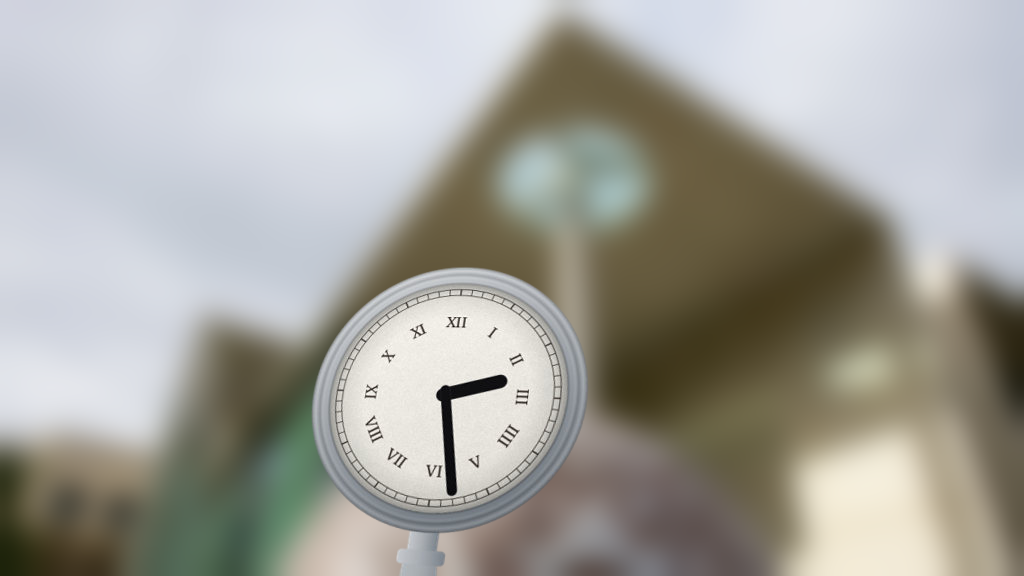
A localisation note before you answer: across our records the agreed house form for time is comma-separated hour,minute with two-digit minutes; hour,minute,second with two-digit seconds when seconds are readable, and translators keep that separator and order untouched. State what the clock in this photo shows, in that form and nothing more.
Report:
2,28
